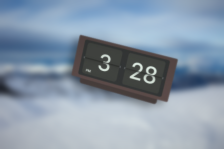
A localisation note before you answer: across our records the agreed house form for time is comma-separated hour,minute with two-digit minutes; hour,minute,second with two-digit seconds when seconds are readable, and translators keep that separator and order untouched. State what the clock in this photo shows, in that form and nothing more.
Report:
3,28
